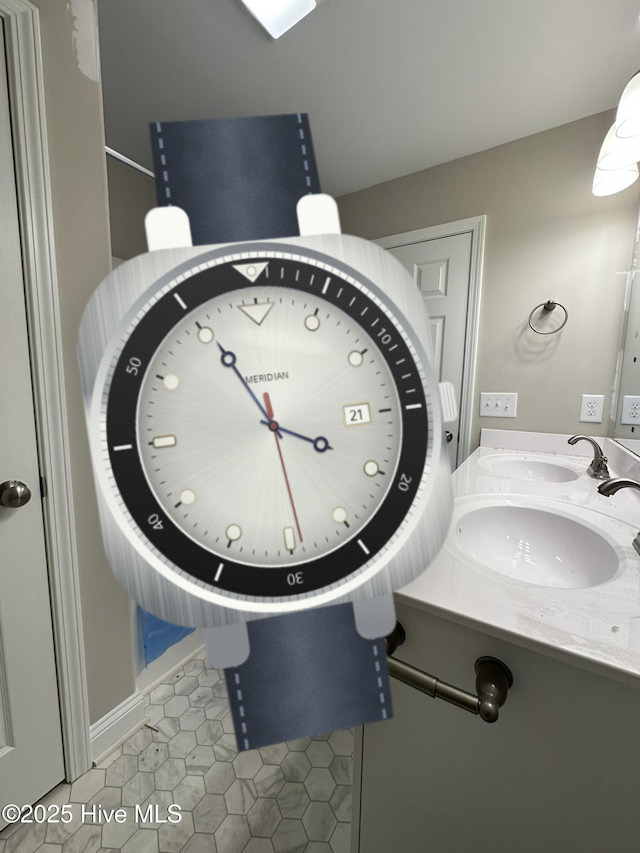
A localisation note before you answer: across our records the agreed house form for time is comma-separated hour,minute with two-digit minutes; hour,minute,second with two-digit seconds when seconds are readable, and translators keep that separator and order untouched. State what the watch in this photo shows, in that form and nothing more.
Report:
3,55,29
